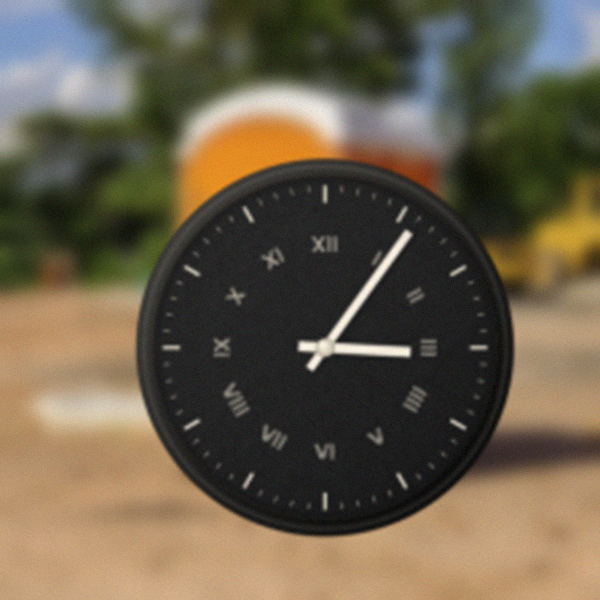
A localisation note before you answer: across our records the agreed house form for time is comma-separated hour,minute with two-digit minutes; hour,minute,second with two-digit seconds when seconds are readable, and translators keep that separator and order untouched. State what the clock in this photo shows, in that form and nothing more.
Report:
3,06
